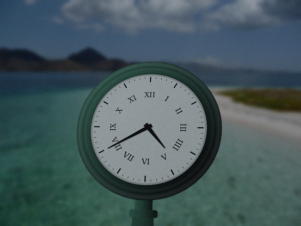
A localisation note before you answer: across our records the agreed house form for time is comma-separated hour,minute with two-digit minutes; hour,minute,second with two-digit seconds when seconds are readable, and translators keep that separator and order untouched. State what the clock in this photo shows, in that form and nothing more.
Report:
4,40
